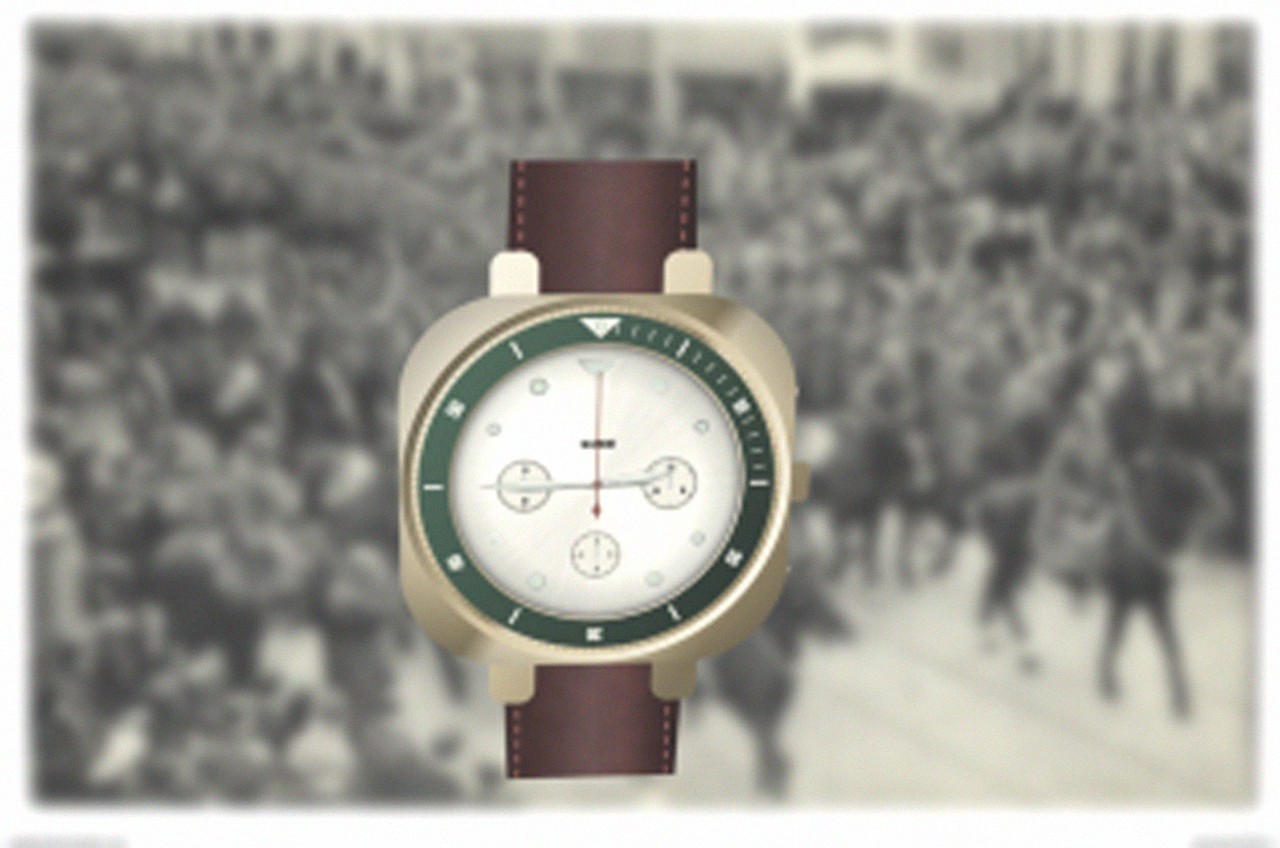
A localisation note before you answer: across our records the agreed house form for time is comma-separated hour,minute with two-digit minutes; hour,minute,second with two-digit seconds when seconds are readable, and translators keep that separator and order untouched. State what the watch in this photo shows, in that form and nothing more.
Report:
2,45
